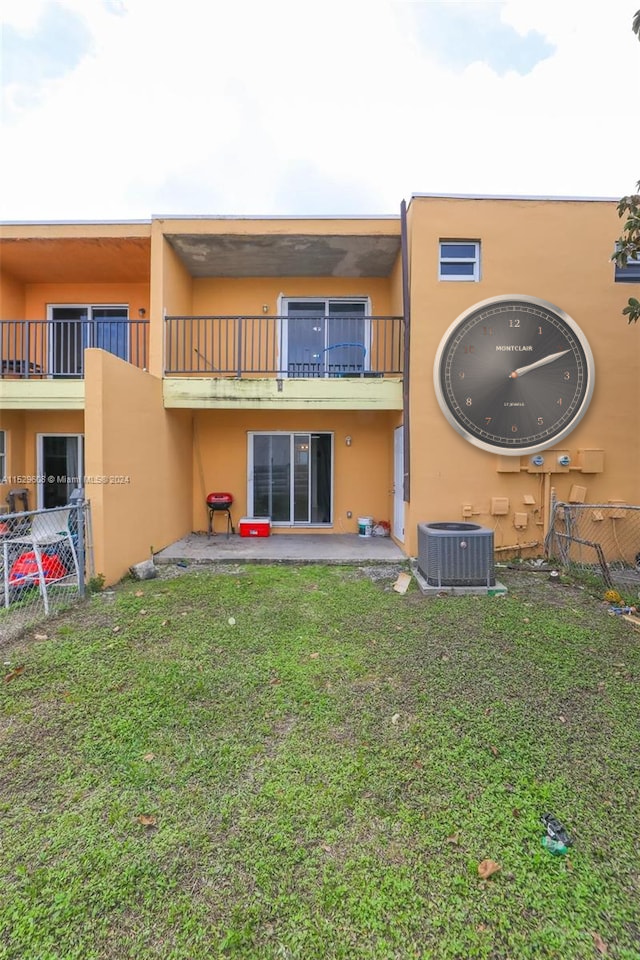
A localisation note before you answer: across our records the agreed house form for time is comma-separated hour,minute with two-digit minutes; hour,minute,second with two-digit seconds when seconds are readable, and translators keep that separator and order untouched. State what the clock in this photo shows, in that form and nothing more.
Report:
2,11
